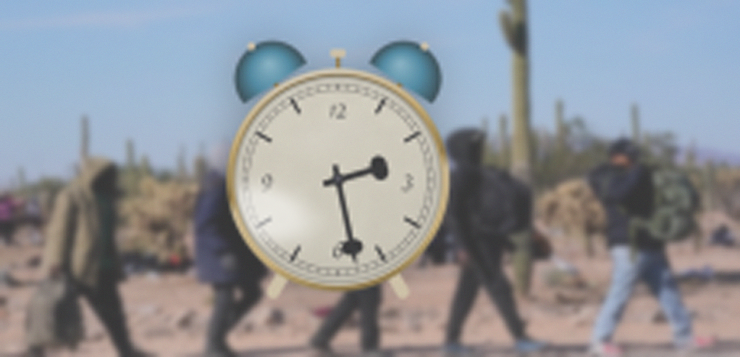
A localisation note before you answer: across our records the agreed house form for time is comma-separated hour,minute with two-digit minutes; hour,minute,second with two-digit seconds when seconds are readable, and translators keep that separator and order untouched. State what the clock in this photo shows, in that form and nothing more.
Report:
2,28
